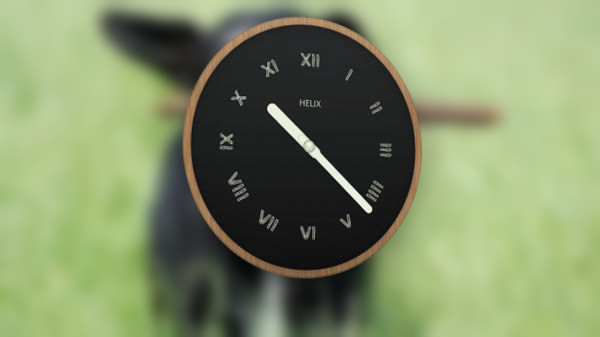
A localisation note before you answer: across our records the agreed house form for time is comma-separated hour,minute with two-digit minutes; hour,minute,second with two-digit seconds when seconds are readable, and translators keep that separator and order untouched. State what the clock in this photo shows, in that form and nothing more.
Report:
10,22
